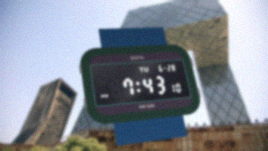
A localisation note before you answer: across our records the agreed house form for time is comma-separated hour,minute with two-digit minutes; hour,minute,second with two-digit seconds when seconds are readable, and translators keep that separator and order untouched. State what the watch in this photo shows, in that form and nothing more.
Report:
7,43
